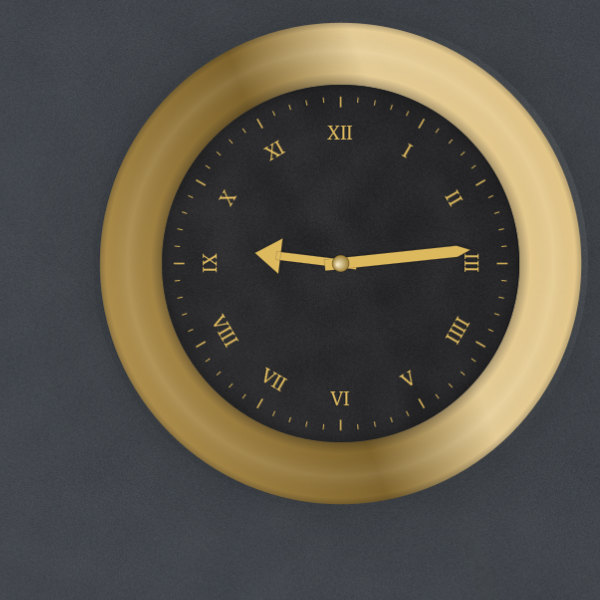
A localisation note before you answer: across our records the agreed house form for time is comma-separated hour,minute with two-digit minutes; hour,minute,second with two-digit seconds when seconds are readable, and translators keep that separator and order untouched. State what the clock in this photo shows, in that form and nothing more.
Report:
9,14
